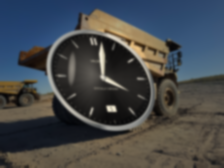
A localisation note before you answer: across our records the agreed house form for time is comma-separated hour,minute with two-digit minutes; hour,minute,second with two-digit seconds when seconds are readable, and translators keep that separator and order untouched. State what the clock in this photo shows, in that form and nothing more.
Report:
4,02
